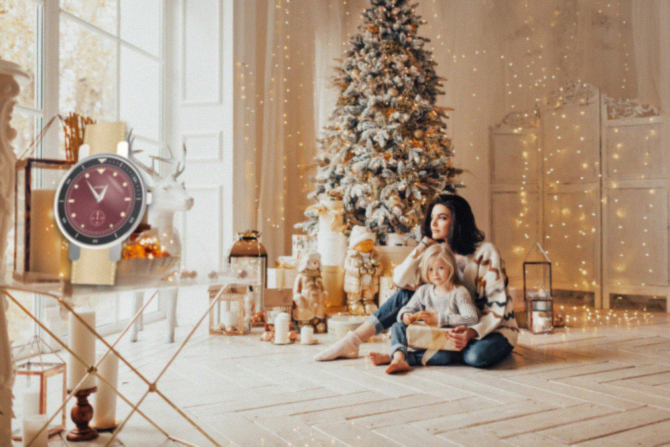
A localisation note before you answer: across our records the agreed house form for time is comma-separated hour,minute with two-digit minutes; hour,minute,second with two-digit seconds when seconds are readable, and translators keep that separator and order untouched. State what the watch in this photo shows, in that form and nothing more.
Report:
12,54
